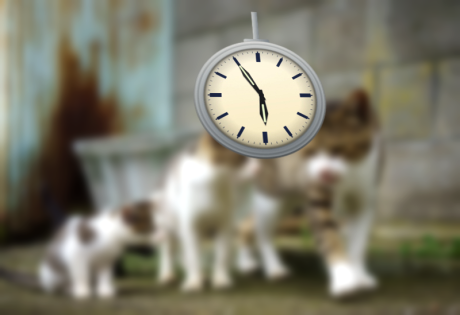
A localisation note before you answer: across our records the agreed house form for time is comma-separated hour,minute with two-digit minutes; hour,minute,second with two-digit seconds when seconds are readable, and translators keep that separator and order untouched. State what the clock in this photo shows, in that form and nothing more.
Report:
5,55
